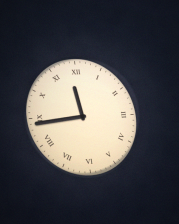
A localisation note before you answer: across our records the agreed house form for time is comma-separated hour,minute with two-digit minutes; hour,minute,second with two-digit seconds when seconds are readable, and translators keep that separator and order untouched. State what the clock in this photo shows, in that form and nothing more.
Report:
11,44
